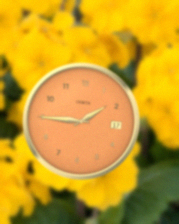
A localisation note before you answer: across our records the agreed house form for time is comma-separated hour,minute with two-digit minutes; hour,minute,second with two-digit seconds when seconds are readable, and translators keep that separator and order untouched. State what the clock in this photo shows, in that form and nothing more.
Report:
1,45
